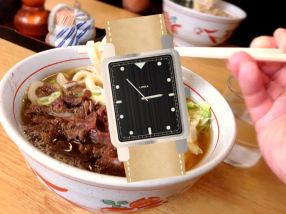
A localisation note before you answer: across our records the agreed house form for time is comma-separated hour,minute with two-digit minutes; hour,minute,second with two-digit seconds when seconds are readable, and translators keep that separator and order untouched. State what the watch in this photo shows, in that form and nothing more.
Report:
2,54
